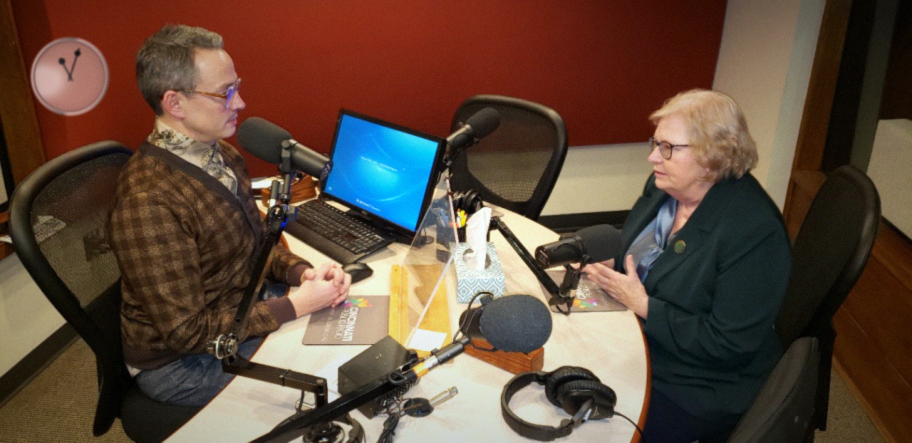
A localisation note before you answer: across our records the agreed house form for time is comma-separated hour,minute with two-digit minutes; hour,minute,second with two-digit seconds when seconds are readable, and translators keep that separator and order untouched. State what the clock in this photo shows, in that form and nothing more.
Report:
11,03
